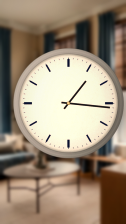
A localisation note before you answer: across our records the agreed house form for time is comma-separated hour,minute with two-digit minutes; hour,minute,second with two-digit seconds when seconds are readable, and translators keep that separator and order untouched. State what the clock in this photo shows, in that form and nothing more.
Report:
1,16
